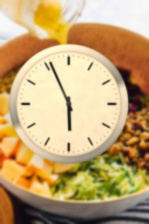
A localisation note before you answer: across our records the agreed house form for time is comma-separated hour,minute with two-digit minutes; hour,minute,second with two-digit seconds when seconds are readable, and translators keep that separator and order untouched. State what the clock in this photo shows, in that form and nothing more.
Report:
5,56
